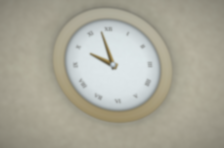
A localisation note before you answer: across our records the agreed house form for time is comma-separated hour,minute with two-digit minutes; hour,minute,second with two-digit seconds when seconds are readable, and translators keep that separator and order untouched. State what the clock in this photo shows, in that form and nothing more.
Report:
9,58
